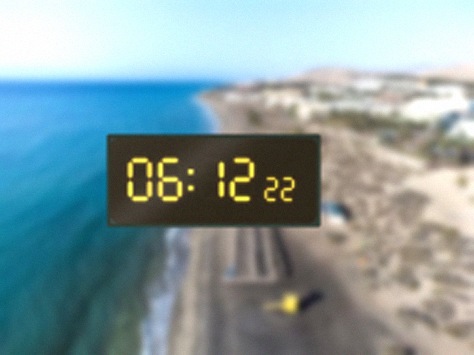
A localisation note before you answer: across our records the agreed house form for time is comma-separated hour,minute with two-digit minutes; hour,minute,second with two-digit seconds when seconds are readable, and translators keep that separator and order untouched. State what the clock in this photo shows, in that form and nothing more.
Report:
6,12,22
